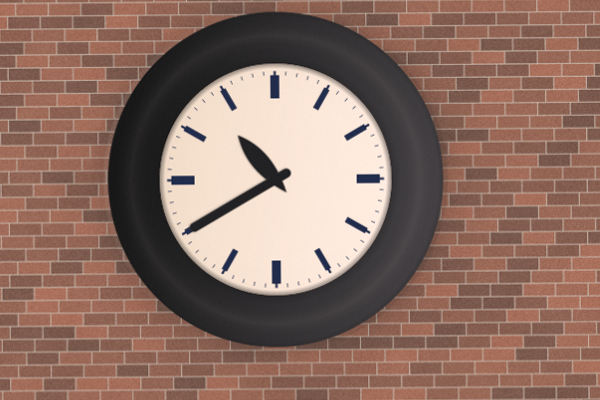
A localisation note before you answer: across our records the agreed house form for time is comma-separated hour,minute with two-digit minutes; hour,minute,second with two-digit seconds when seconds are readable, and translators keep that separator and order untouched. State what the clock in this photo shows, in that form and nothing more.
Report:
10,40
